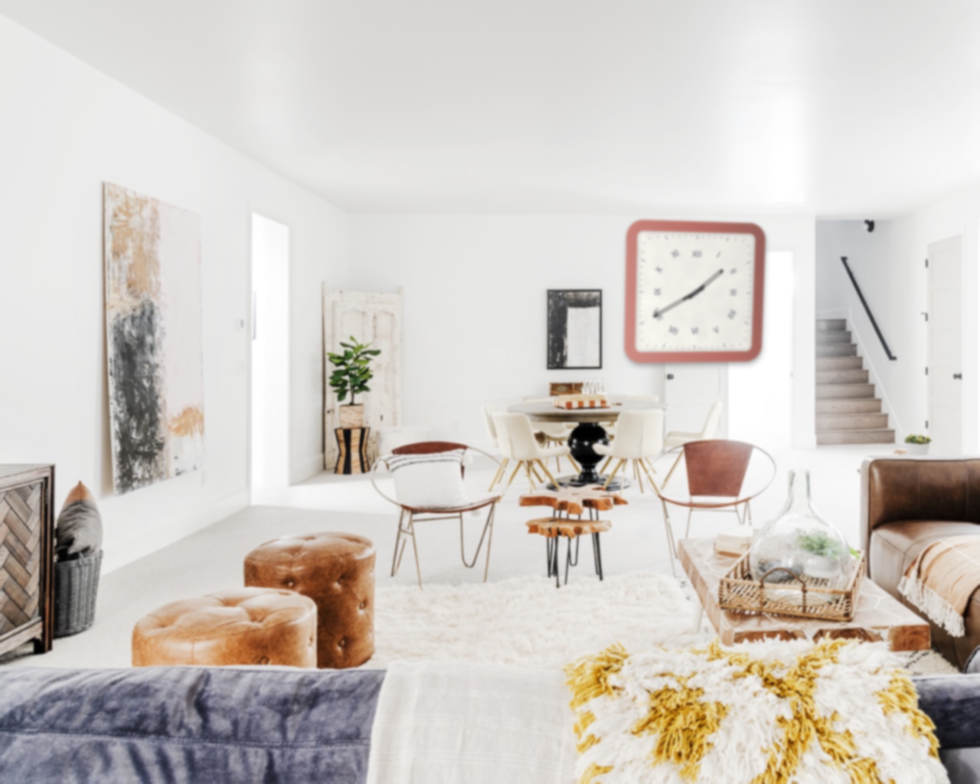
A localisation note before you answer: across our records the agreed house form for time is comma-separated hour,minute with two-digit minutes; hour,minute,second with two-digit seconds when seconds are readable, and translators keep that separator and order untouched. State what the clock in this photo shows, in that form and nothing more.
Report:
1,40
